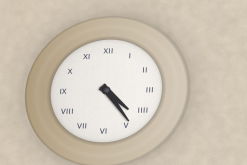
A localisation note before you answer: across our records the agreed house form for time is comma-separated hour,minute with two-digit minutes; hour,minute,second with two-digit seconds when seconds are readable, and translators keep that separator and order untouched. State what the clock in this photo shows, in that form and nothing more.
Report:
4,24
